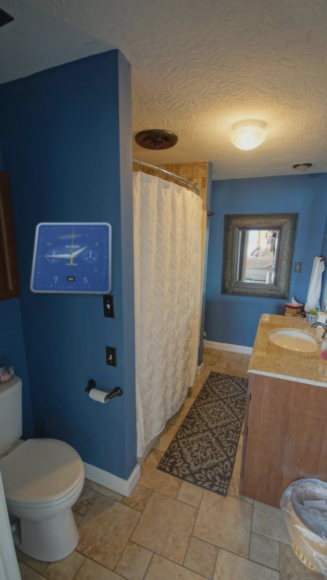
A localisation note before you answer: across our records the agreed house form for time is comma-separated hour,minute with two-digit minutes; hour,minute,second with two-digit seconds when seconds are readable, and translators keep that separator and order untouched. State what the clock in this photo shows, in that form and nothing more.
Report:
1,45
